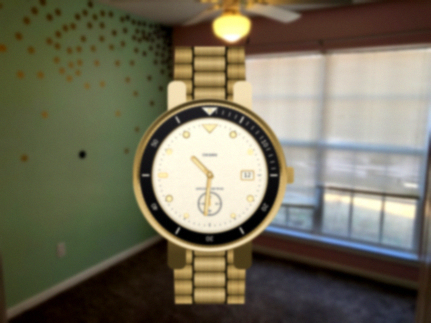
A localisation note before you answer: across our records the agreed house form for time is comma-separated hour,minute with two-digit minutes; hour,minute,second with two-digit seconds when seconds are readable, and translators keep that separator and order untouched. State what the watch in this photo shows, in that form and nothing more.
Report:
10,31
